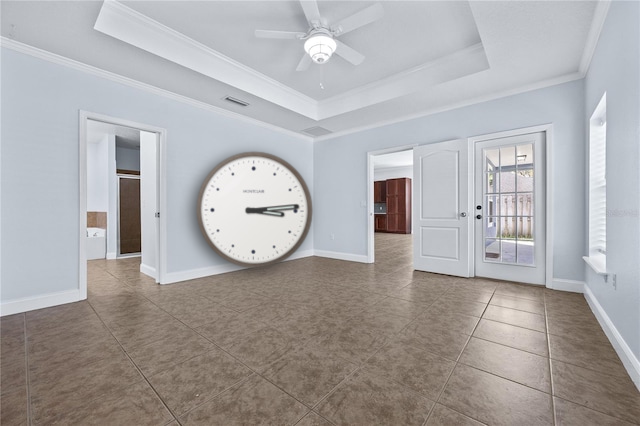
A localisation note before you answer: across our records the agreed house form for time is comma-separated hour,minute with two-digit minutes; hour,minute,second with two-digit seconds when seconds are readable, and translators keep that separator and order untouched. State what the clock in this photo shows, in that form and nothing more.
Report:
3,14
